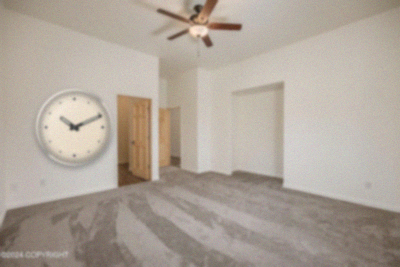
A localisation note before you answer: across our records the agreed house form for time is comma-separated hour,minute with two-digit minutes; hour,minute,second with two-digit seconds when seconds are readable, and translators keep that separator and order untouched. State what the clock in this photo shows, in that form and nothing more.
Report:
10,11
